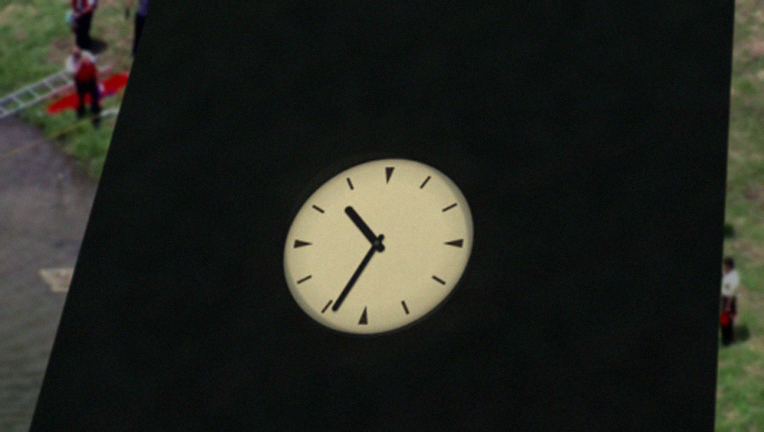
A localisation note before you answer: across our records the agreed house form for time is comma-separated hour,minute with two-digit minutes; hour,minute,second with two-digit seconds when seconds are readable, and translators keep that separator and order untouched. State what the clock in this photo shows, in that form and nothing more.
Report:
10,34
